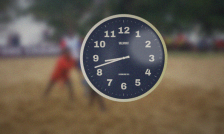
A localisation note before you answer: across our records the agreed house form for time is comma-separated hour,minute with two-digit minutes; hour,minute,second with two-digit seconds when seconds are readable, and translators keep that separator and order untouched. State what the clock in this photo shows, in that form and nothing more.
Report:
8,42
